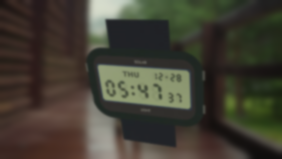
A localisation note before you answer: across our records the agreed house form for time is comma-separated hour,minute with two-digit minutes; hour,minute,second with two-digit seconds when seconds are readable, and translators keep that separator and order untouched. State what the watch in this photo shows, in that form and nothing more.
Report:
5,47
